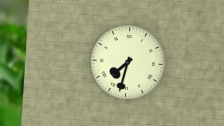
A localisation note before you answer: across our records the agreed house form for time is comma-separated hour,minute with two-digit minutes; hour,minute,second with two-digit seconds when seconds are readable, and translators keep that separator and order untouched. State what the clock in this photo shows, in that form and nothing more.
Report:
7,32
